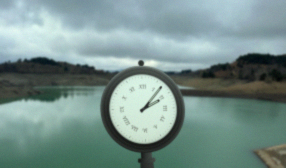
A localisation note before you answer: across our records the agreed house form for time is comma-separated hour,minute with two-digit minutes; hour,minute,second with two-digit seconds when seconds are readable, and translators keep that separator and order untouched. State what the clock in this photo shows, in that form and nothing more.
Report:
2,07
